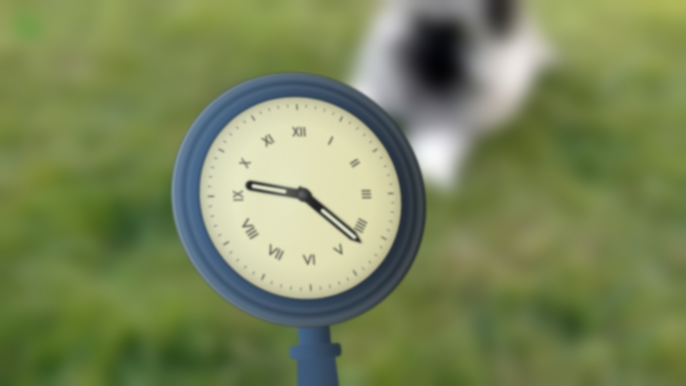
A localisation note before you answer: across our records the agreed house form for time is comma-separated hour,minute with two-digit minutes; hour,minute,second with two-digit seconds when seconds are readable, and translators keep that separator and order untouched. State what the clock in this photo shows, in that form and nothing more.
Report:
9,22
